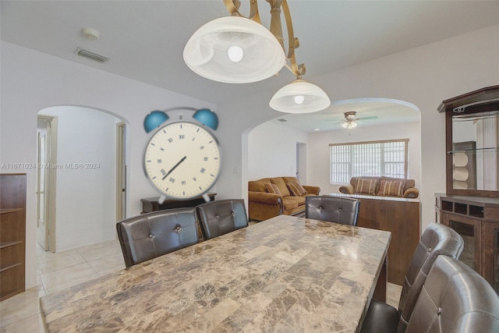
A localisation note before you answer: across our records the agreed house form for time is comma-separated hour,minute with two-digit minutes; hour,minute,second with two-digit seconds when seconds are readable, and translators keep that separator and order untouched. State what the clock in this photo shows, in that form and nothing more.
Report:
7,38
